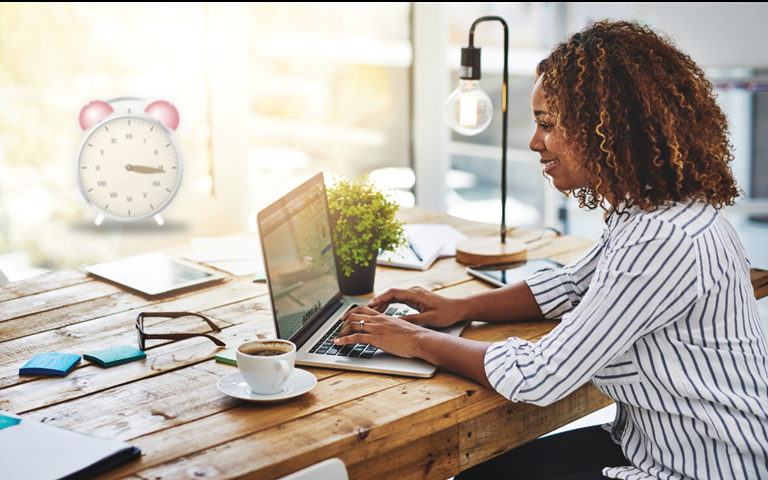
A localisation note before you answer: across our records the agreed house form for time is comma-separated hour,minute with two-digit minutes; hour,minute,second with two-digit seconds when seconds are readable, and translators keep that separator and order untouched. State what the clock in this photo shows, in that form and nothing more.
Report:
3,16
